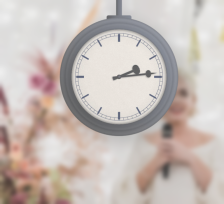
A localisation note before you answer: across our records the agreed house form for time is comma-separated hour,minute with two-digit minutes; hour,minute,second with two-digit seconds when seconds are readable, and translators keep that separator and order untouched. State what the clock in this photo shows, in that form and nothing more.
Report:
2,14
